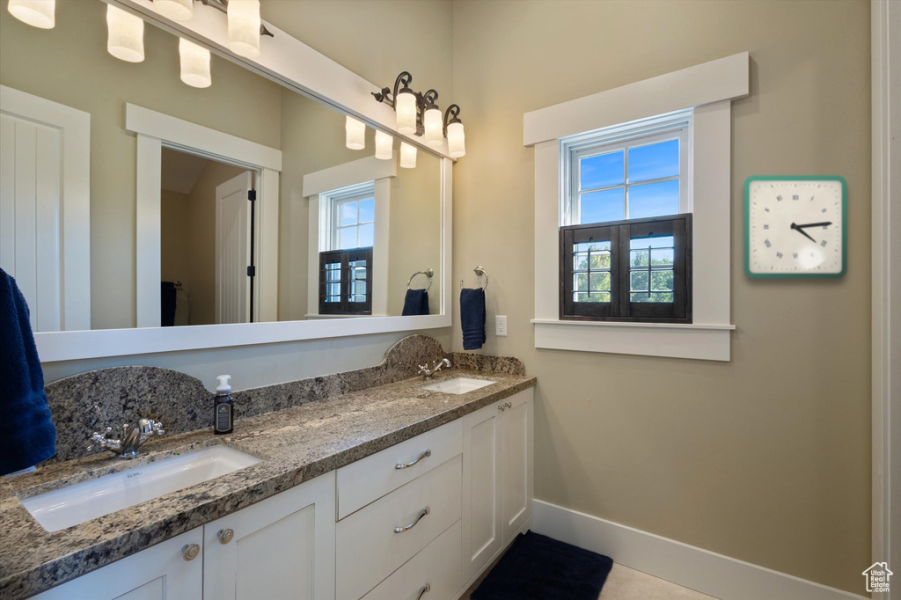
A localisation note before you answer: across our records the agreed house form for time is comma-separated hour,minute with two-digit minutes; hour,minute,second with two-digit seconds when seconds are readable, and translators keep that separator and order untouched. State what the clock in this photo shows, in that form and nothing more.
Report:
4,14
